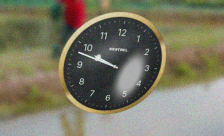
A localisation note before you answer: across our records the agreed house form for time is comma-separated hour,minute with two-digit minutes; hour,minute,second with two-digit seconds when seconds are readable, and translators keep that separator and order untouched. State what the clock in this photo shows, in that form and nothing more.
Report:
9,48
